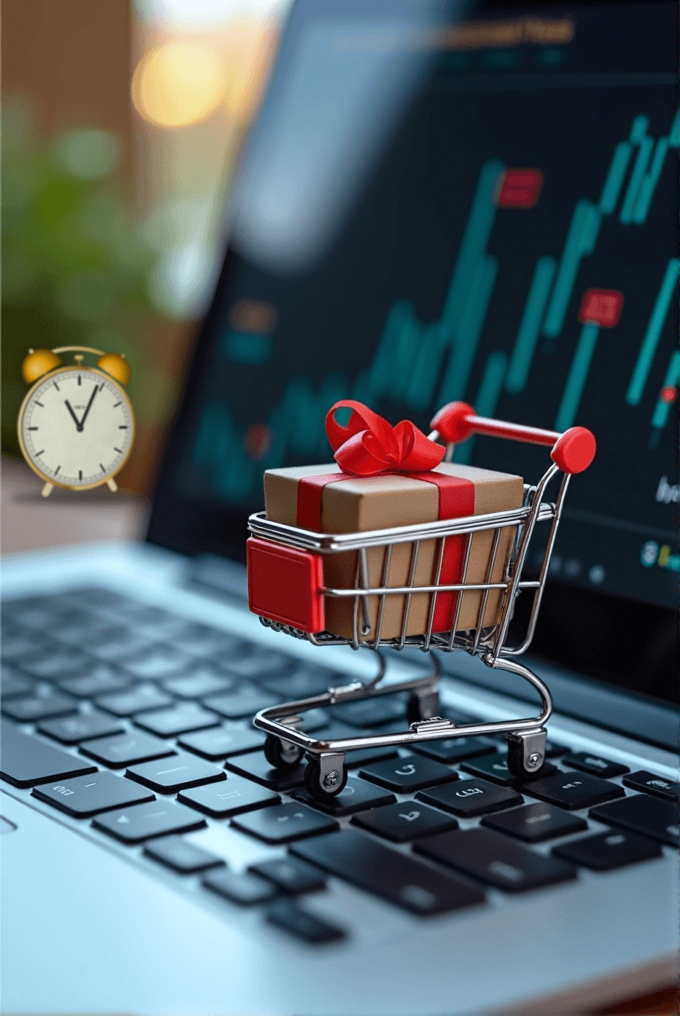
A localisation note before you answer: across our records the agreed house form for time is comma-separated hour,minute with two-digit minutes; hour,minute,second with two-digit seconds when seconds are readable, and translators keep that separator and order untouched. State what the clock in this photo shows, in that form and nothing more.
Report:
11,04
